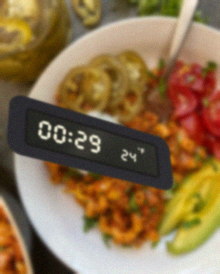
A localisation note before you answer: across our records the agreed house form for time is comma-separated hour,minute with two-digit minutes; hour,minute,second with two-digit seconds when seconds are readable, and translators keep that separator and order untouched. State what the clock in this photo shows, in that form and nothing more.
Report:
0,29
